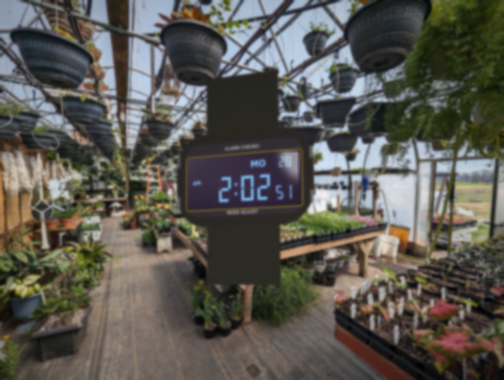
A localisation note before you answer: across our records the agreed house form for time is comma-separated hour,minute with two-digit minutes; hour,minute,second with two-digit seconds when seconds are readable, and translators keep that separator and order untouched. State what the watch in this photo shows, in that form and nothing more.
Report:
2,02,51
